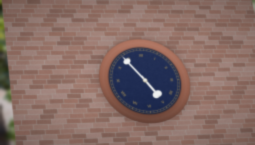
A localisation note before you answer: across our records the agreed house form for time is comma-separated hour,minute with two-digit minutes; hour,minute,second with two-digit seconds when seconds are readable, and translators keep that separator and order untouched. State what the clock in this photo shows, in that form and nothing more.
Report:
4,54
